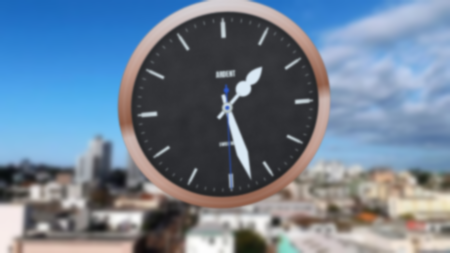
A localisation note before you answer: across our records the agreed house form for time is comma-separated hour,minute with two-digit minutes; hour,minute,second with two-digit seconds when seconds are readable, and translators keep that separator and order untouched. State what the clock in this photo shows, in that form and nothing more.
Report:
1,27,30
